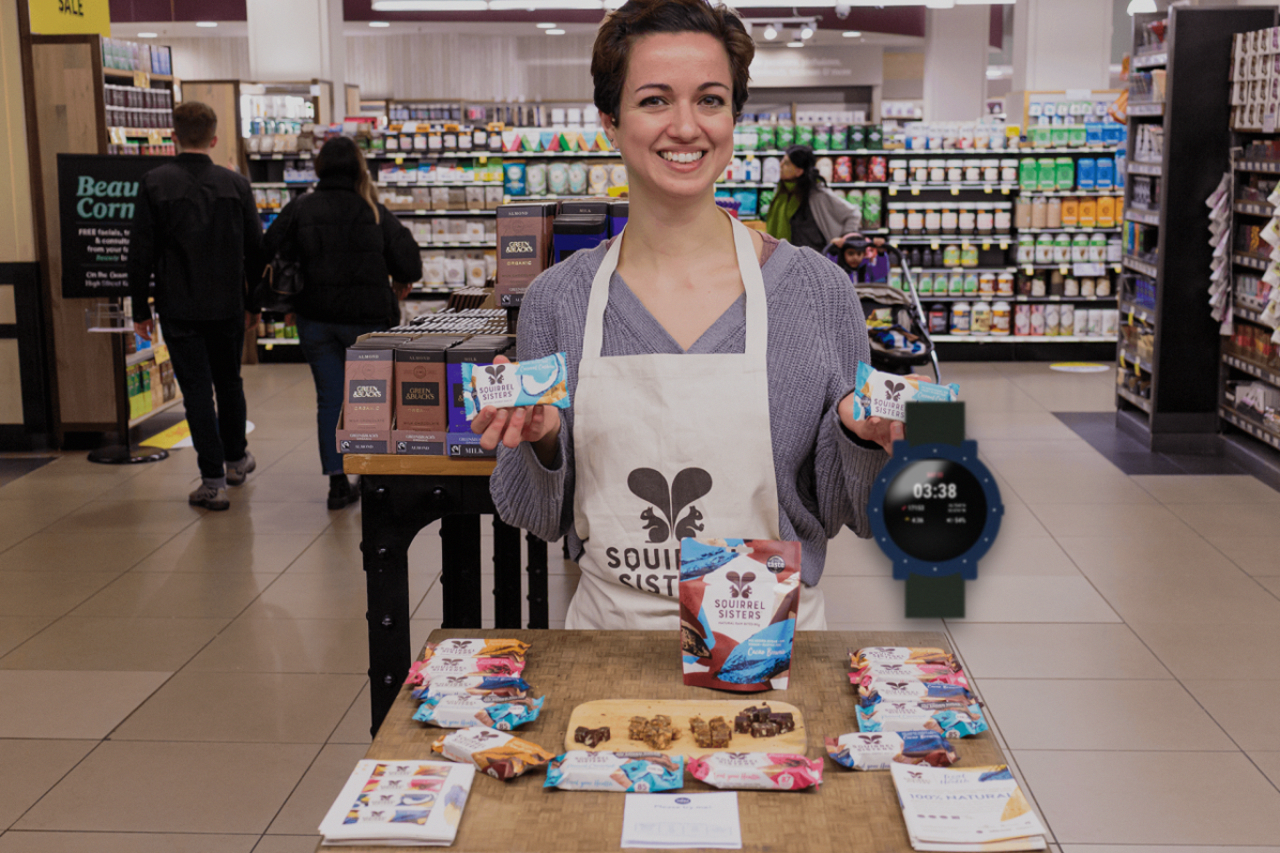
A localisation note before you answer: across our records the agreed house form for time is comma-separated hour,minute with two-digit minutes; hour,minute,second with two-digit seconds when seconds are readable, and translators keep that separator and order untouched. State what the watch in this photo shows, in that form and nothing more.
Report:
3,38
